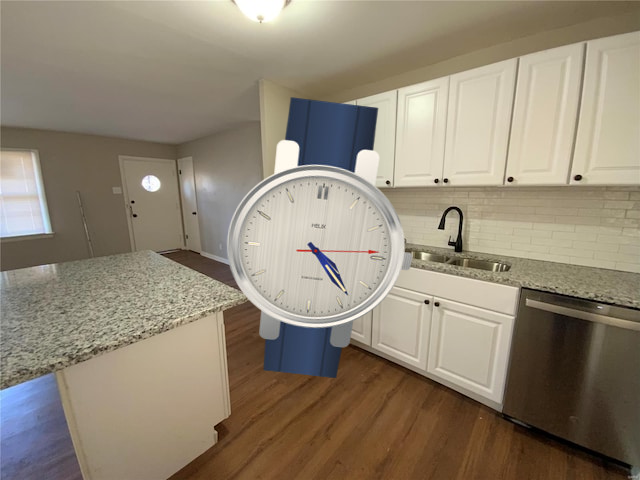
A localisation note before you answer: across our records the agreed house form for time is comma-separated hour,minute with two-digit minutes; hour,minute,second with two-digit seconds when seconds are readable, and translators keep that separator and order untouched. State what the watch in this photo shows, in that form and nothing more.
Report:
4,23,14
